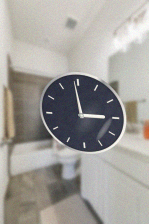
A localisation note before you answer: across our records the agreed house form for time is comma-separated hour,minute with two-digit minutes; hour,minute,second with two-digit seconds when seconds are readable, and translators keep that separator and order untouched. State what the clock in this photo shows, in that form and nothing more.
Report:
2,59
